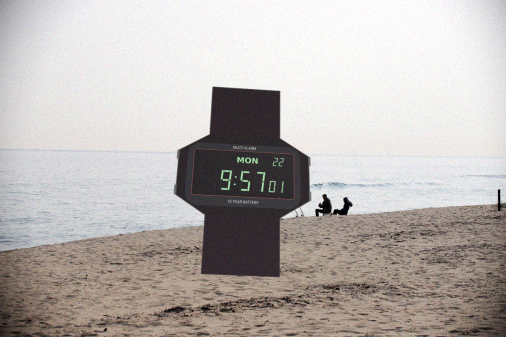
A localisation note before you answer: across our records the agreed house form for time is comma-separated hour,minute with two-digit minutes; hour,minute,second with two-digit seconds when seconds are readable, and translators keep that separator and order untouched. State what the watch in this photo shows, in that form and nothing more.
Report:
9,57,01
